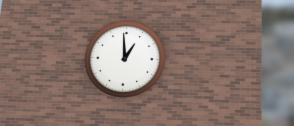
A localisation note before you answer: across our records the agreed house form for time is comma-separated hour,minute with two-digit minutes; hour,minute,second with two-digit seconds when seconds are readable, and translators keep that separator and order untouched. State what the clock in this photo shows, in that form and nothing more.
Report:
12,59
